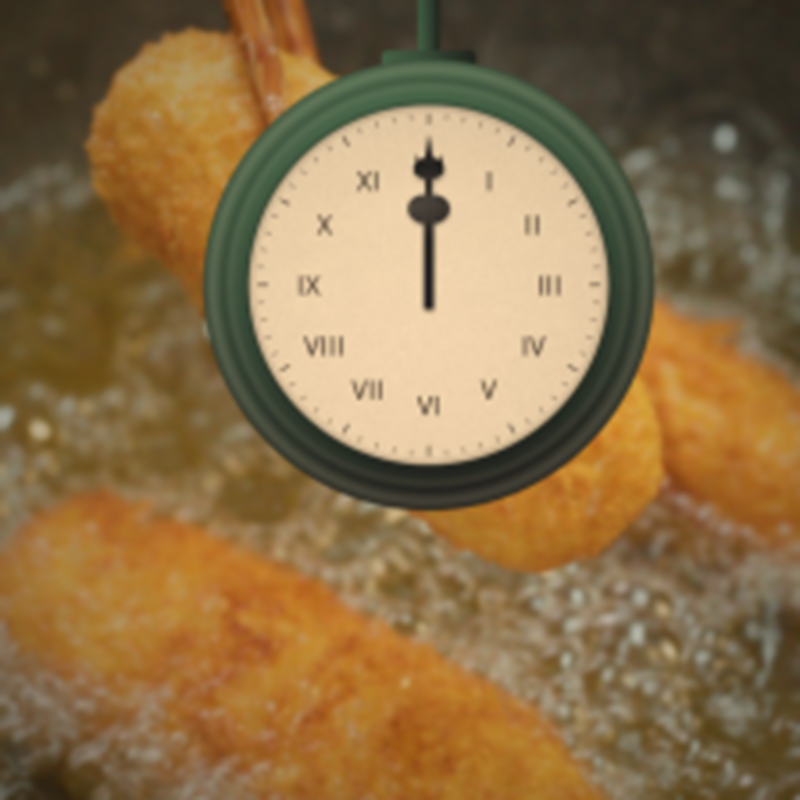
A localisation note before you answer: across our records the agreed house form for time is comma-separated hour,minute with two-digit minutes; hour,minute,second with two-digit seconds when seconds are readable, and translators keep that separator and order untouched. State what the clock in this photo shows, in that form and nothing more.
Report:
12,00
